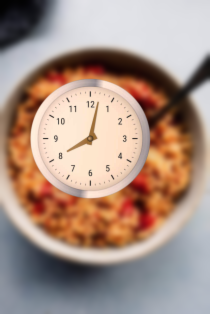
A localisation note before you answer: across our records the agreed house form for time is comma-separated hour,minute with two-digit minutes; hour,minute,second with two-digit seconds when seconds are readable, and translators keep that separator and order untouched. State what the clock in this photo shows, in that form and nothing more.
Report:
8,02
